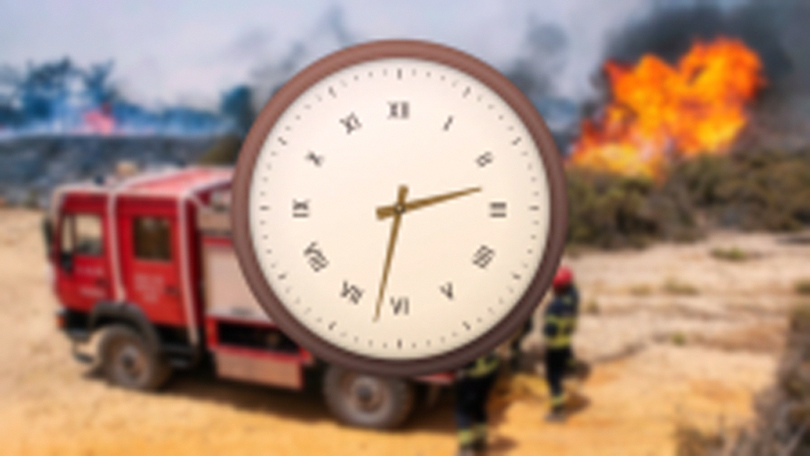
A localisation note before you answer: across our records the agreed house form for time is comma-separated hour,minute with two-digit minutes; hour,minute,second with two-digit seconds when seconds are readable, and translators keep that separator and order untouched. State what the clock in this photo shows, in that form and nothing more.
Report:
2,32
